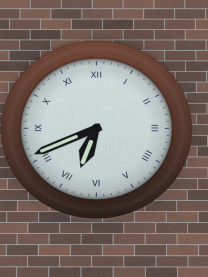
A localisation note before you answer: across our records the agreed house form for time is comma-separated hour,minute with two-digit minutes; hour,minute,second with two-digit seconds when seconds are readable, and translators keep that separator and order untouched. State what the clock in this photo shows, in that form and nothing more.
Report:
6,41
